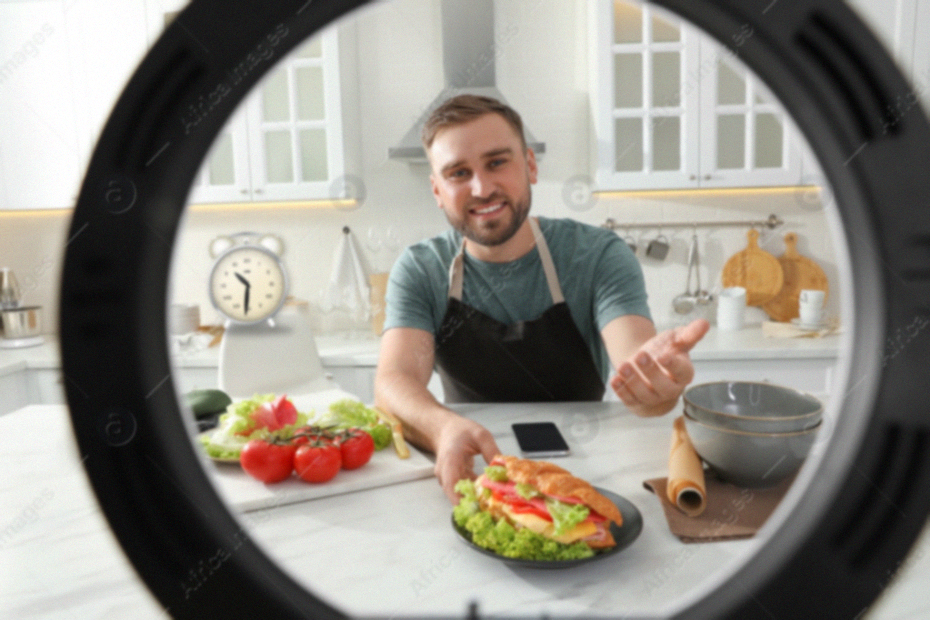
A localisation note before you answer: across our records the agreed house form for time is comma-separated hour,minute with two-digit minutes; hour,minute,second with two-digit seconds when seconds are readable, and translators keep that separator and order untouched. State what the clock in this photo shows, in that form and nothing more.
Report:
10,31
